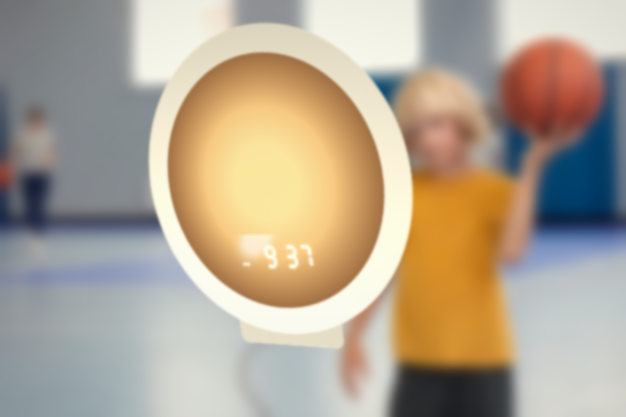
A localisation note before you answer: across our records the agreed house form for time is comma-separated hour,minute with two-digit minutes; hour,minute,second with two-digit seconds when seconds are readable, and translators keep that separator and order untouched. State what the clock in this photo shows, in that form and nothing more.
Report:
9,37
